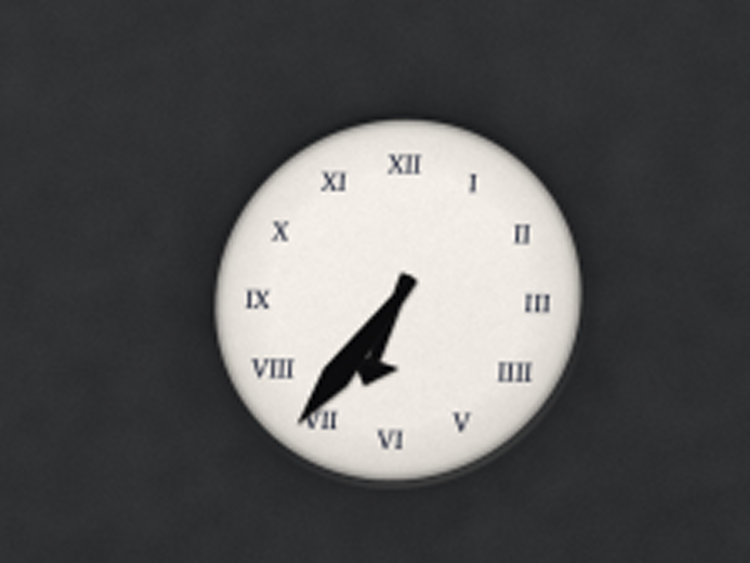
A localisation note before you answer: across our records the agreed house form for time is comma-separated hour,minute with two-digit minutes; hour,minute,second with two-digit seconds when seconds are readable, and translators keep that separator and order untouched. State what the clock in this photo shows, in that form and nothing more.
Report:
6,36
